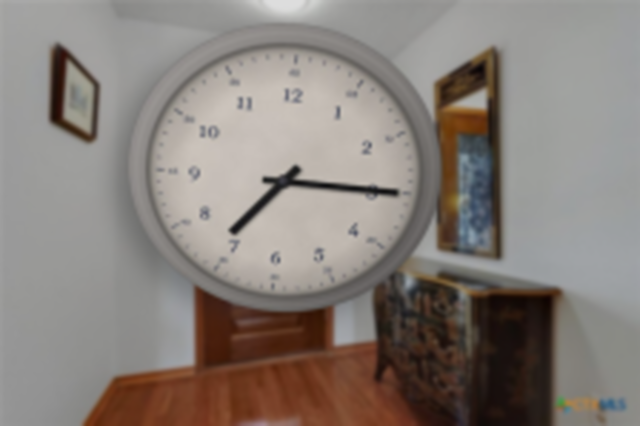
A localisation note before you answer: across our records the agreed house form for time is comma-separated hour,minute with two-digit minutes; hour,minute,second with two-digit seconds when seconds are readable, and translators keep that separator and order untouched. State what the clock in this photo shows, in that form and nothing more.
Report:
7,15
